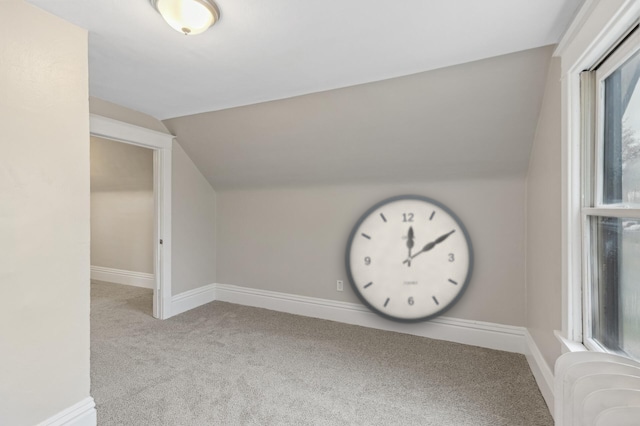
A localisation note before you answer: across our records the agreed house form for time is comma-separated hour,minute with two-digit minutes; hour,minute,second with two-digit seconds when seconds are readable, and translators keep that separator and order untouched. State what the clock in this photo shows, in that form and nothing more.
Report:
12,10
